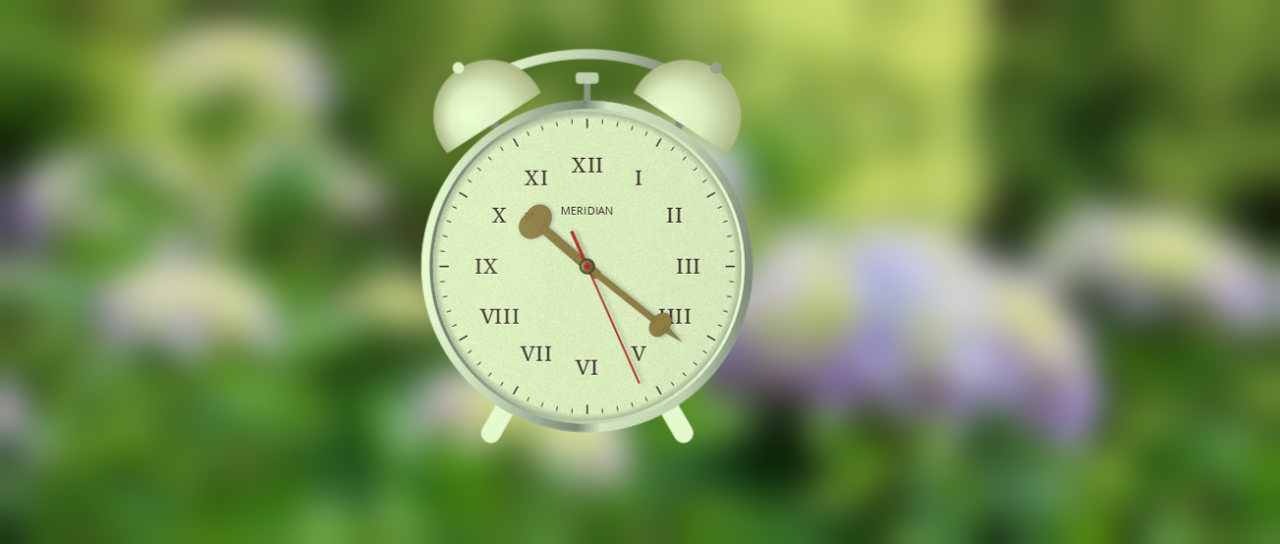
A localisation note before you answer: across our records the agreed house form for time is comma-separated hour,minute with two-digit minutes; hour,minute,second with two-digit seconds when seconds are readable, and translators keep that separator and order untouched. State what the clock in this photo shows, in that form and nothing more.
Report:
10,21,26
